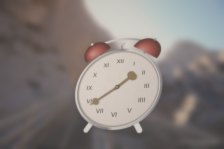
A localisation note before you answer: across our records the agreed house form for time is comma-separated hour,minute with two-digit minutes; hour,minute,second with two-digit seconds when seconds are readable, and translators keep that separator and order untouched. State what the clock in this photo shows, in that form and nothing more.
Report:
1,39
